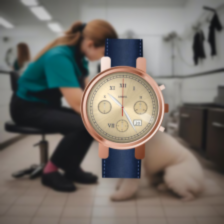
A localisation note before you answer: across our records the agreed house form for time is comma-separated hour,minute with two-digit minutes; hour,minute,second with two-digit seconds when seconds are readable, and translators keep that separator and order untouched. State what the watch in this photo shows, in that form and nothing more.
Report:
10,25
